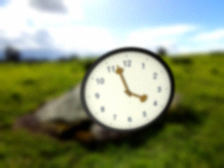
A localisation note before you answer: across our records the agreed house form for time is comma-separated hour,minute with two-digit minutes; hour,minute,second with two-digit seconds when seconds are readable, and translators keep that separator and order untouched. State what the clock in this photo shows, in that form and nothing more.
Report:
3,57
